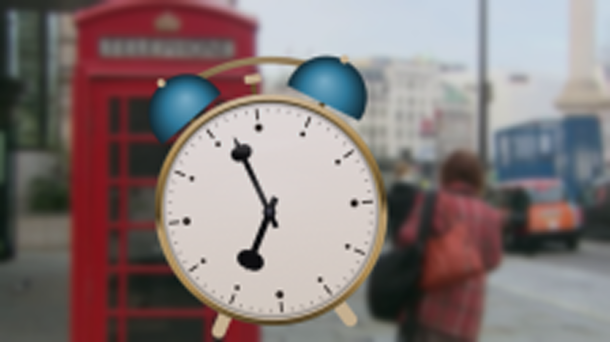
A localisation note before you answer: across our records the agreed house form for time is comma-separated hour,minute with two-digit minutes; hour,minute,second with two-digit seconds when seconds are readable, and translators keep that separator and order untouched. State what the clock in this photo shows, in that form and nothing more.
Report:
6,57
